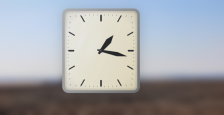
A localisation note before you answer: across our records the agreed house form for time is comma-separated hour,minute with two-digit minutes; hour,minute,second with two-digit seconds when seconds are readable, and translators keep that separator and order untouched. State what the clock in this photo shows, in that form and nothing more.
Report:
1,17
